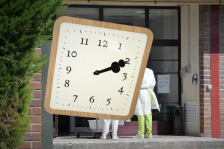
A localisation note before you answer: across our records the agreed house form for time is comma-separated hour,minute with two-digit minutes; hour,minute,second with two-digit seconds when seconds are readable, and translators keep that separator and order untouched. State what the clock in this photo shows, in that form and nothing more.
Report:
2,10
